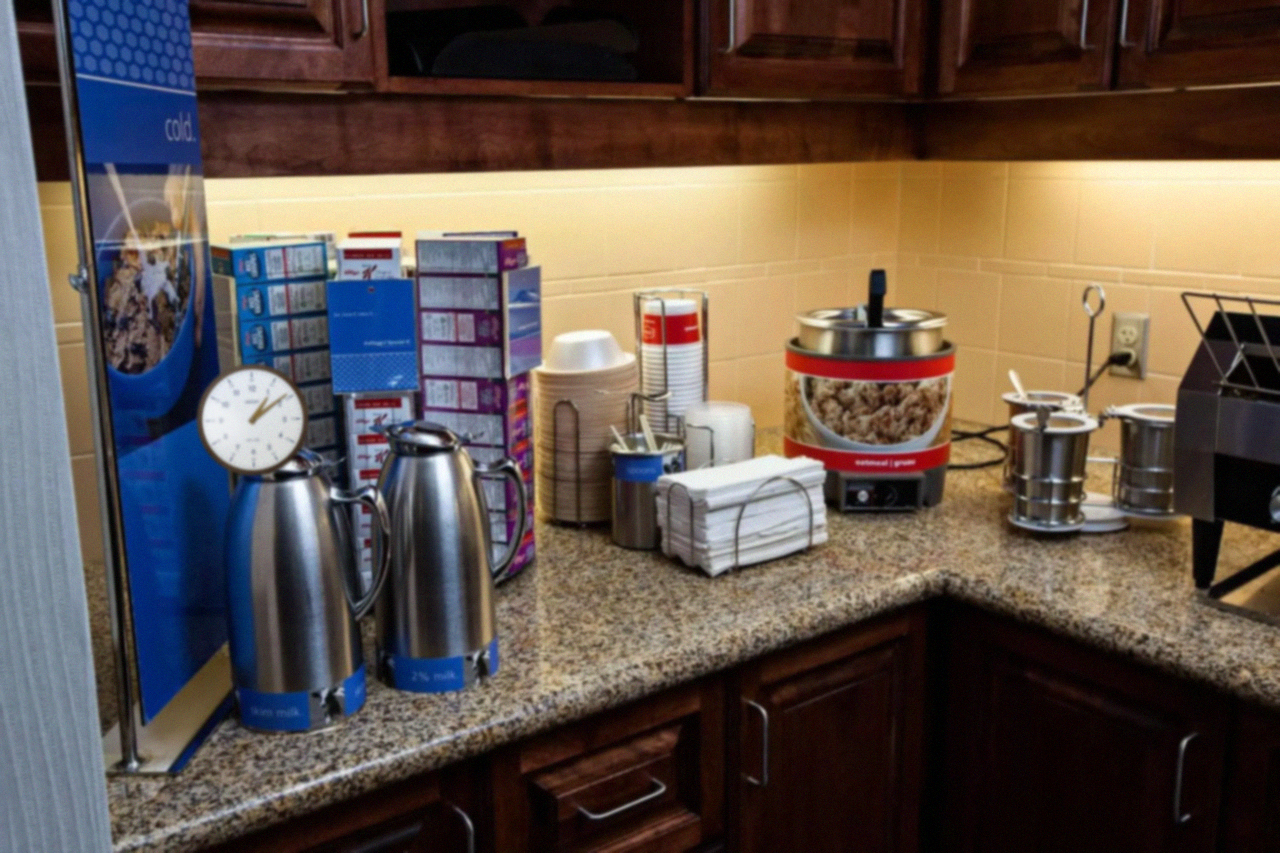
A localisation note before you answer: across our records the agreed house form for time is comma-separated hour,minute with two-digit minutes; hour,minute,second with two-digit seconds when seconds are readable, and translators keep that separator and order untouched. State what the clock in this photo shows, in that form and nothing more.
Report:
1,09
